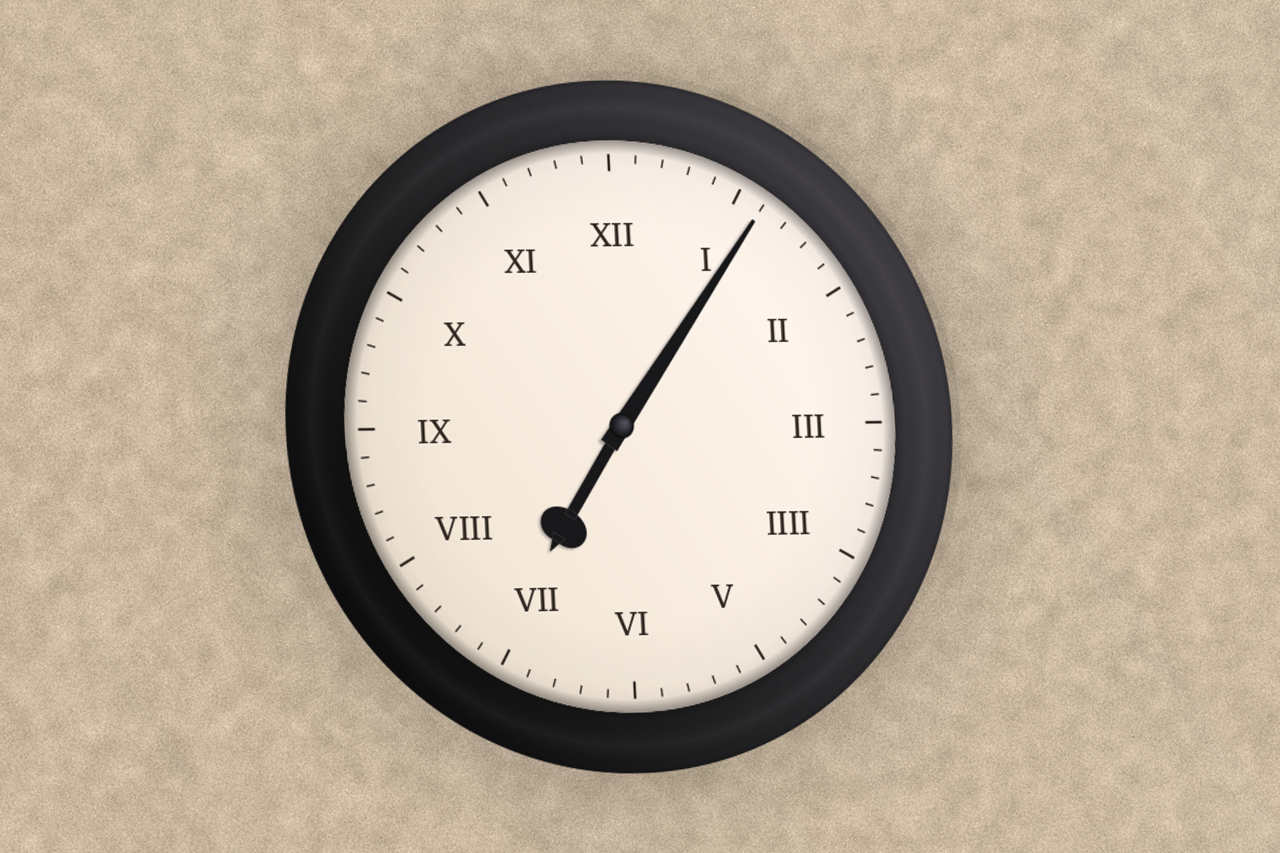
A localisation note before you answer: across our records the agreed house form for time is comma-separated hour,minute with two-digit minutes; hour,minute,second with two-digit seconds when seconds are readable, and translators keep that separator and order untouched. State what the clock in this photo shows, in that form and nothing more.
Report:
7,06
